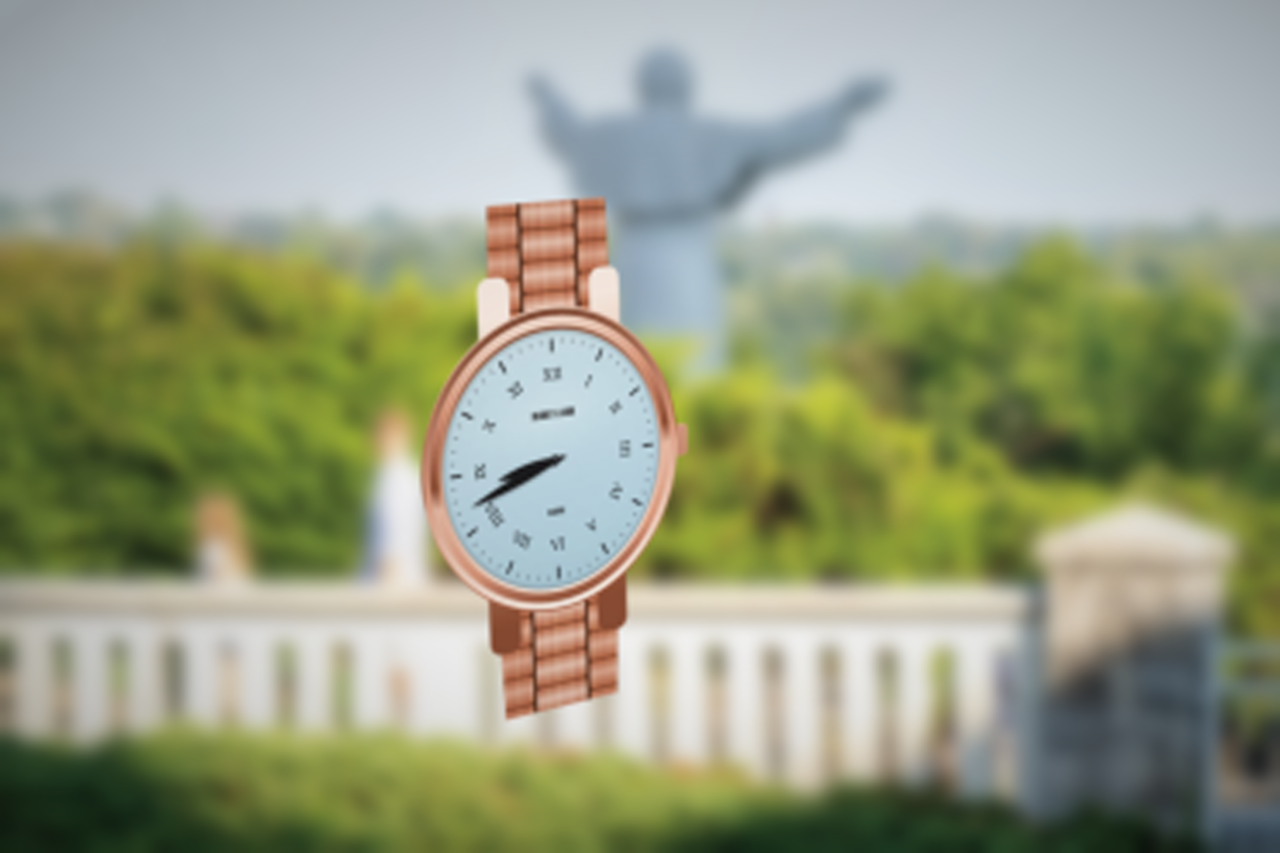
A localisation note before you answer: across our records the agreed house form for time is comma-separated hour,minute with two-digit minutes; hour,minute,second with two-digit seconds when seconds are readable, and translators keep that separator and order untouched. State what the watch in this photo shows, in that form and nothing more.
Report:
8,42
